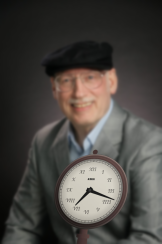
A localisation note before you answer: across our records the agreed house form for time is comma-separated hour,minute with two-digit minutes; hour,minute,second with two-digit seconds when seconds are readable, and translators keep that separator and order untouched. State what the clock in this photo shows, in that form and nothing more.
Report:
7,18
